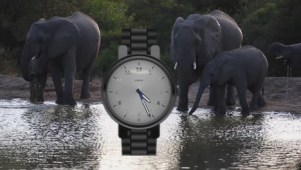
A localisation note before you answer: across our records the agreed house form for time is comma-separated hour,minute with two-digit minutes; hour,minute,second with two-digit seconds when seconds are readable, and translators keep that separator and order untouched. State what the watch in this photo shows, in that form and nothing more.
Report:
4,26
